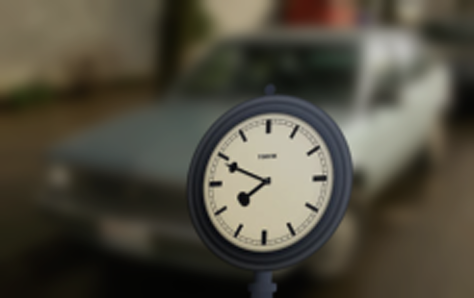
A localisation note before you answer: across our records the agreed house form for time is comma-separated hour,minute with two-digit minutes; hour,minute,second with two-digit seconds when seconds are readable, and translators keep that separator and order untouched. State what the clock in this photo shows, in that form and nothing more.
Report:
7,49
